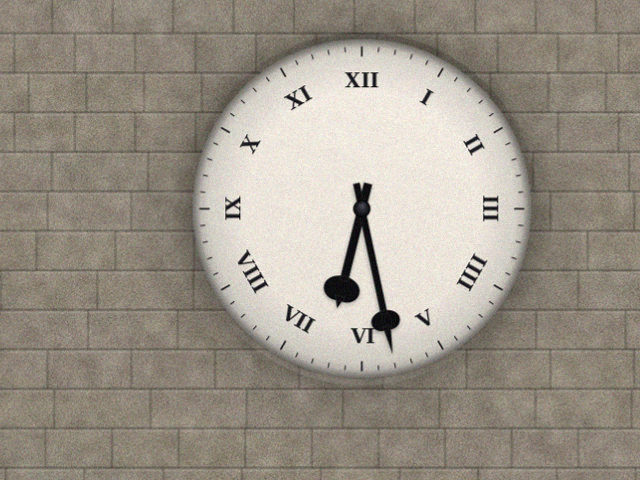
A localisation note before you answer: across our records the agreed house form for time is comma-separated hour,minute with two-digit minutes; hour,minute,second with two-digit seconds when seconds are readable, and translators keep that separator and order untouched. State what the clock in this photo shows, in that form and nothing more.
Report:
6,28
